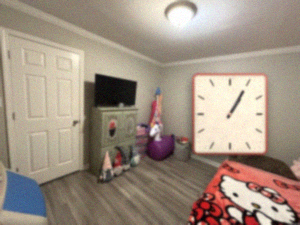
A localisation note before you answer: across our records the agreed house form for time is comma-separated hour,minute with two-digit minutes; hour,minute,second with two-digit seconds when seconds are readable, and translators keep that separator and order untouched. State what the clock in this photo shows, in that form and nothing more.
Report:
1,05
